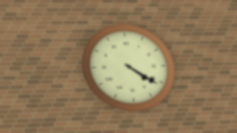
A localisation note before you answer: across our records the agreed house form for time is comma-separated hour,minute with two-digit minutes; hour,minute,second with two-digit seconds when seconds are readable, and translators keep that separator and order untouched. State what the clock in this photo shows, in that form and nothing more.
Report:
4,21
